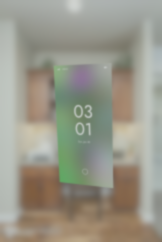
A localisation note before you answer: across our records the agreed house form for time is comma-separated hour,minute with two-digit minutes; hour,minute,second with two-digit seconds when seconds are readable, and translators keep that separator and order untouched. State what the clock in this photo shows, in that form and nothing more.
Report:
3,01
